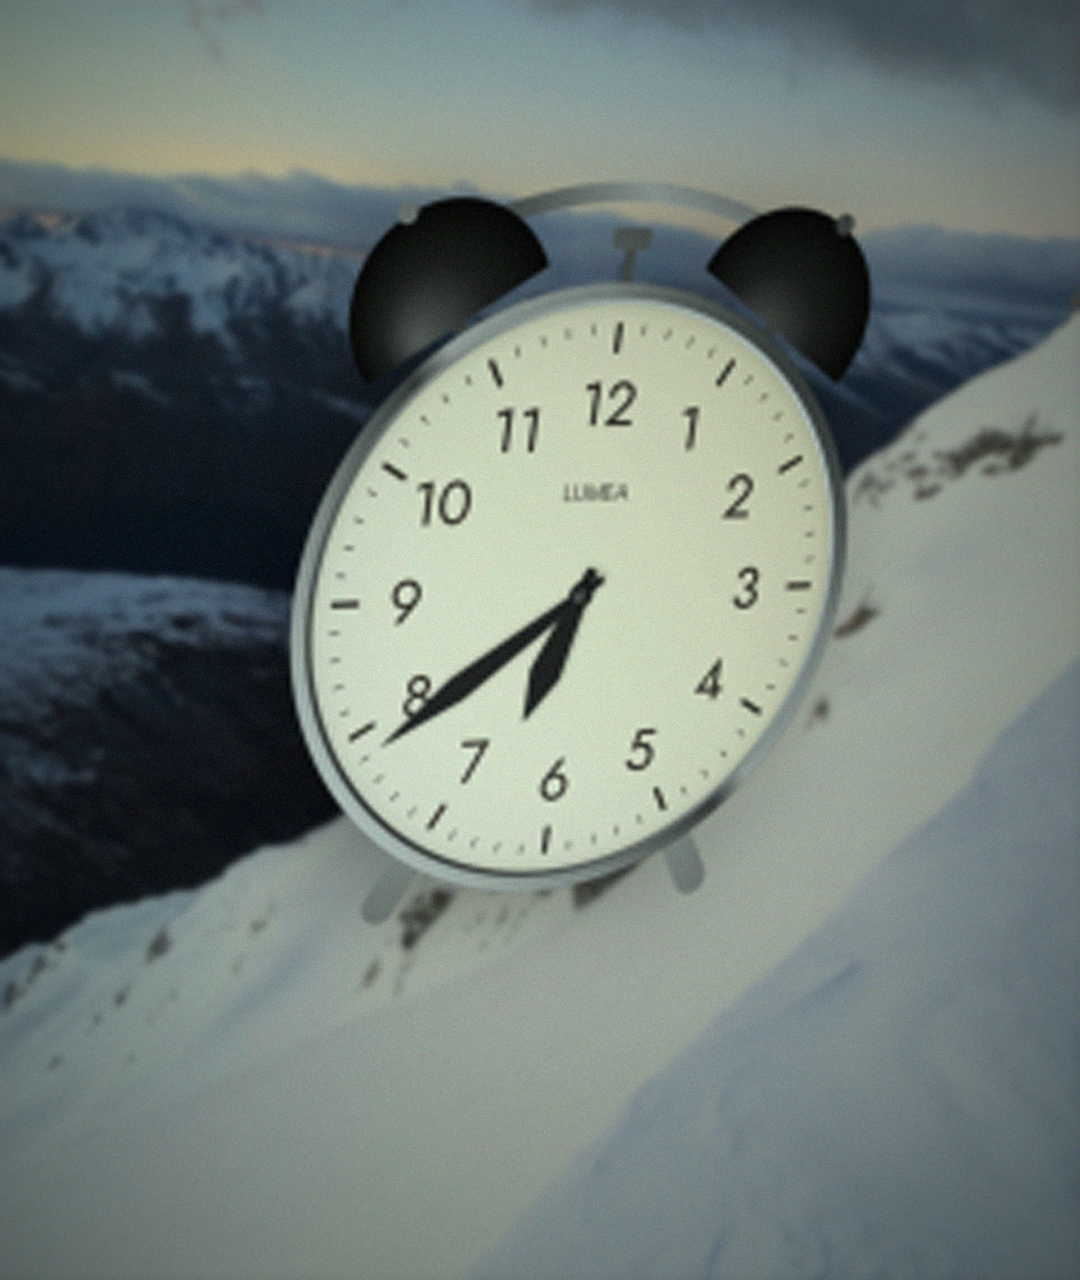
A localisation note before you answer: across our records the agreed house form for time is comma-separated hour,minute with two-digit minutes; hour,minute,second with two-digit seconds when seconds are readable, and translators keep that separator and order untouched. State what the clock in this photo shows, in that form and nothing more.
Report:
6,39
